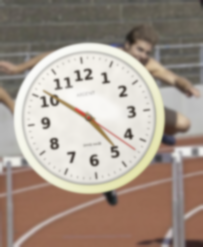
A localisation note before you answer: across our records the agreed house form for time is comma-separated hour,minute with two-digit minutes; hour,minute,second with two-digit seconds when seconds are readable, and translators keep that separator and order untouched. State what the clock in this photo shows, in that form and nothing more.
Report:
4,51,22
